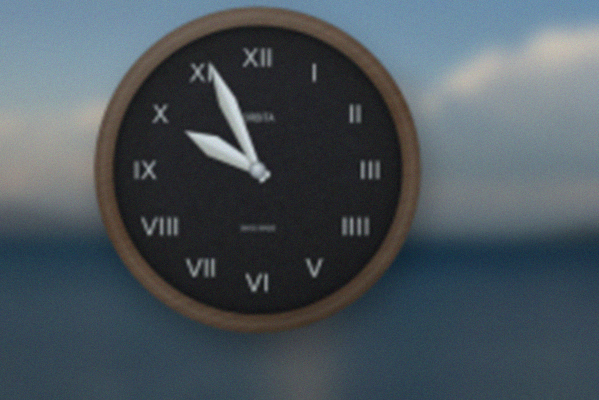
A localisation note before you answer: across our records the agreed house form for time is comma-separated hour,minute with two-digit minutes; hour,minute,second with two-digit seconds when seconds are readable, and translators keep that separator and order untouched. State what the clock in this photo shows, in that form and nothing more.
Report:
9,56
